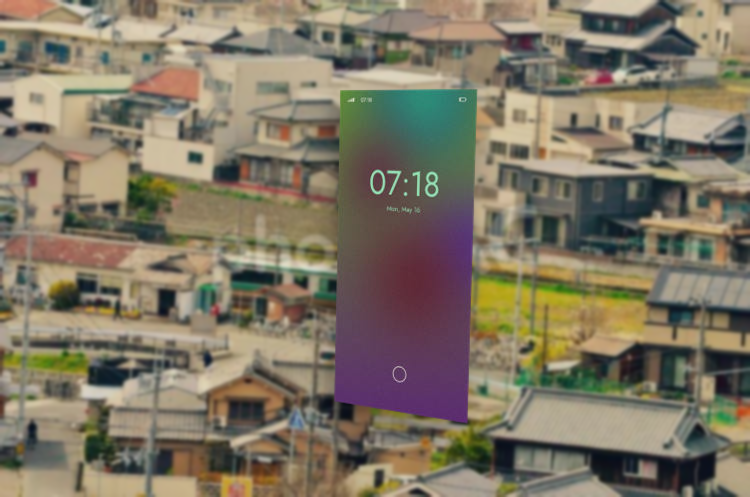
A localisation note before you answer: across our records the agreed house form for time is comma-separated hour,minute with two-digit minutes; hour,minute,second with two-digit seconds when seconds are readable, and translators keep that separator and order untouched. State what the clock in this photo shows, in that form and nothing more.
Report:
7,18
